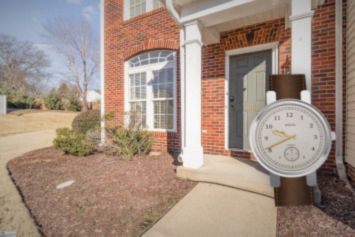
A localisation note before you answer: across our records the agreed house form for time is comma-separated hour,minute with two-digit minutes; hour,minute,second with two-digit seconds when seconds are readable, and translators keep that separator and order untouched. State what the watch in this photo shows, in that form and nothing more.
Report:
9,41
